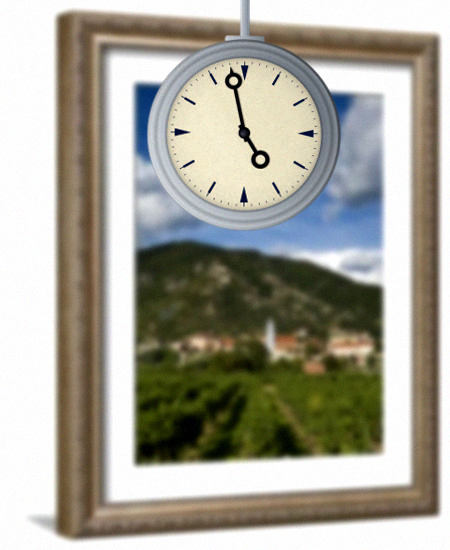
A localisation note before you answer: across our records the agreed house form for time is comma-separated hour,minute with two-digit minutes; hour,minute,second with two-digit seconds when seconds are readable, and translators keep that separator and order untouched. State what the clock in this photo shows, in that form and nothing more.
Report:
4,58
